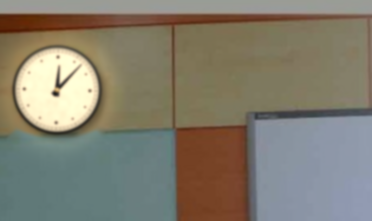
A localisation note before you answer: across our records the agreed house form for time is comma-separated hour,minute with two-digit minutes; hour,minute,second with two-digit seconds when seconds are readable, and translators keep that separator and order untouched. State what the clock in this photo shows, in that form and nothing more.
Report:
12,07
